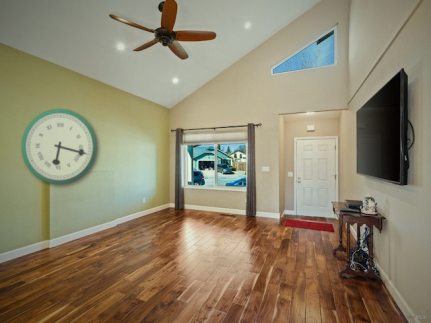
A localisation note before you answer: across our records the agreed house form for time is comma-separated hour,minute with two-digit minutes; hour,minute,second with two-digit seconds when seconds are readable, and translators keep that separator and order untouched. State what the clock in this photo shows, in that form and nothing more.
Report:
6,17
